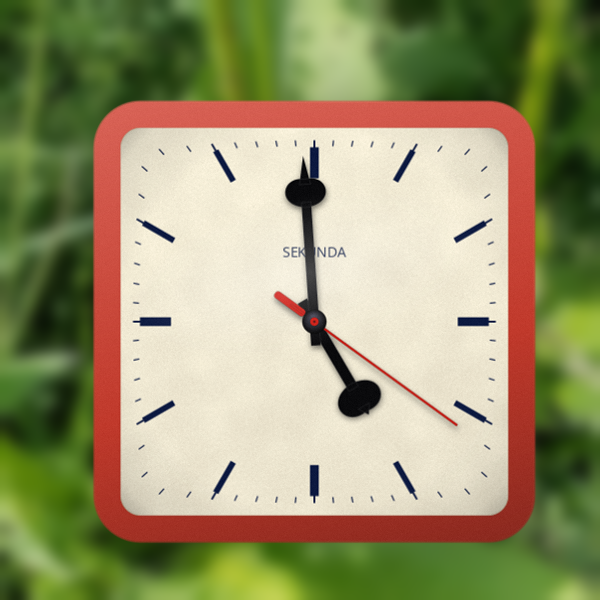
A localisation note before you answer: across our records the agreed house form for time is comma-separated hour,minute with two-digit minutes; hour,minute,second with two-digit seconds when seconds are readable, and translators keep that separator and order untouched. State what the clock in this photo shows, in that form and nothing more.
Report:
4,59,21
